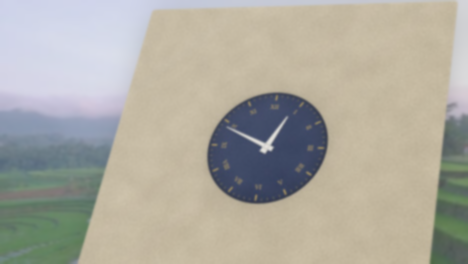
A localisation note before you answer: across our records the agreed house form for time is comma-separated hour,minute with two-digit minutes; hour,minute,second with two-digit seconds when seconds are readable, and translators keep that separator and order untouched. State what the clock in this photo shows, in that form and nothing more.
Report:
12,49
